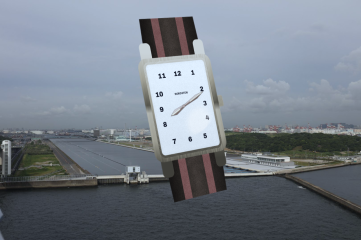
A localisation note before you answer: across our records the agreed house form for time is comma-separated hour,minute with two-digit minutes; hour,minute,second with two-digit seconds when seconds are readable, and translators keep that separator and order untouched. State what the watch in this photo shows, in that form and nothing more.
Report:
8,11
